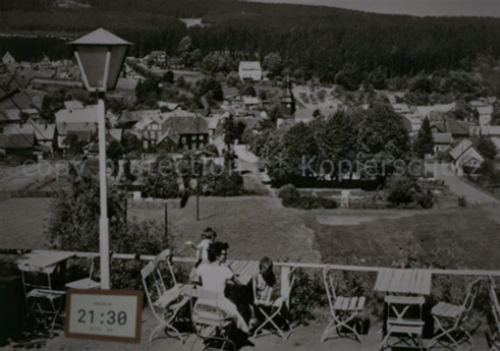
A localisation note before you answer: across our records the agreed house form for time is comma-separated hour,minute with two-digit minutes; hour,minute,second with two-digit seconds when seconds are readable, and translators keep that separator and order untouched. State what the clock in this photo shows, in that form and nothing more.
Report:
21,30
